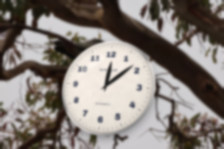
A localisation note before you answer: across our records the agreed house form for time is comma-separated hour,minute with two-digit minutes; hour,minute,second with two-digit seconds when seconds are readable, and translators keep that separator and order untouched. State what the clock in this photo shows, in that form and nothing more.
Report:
12,08
